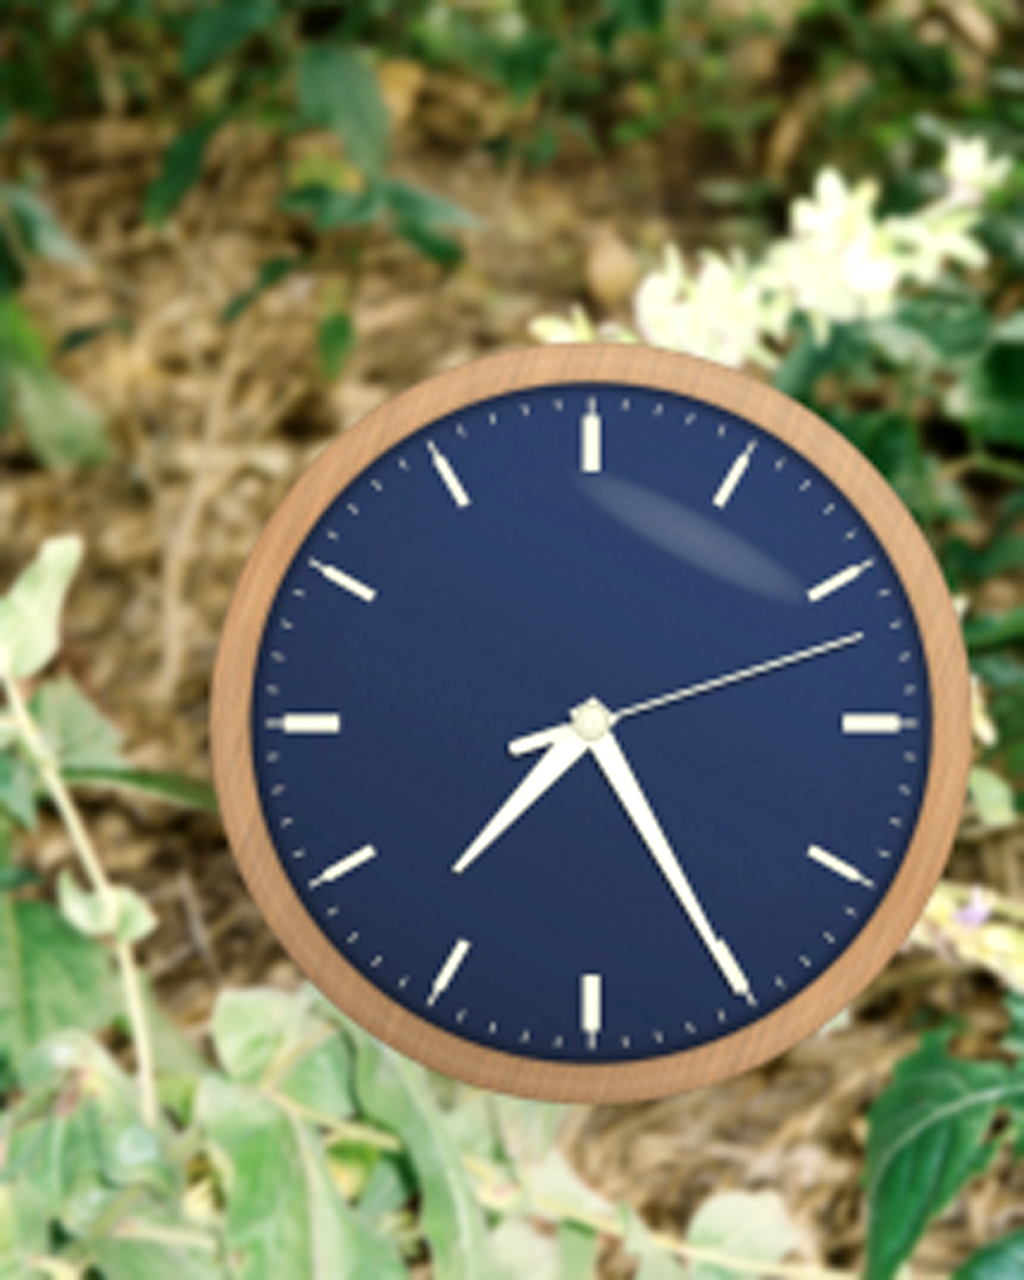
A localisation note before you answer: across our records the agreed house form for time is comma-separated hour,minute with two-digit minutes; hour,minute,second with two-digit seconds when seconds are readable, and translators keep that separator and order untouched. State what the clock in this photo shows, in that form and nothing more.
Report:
7,25,12
